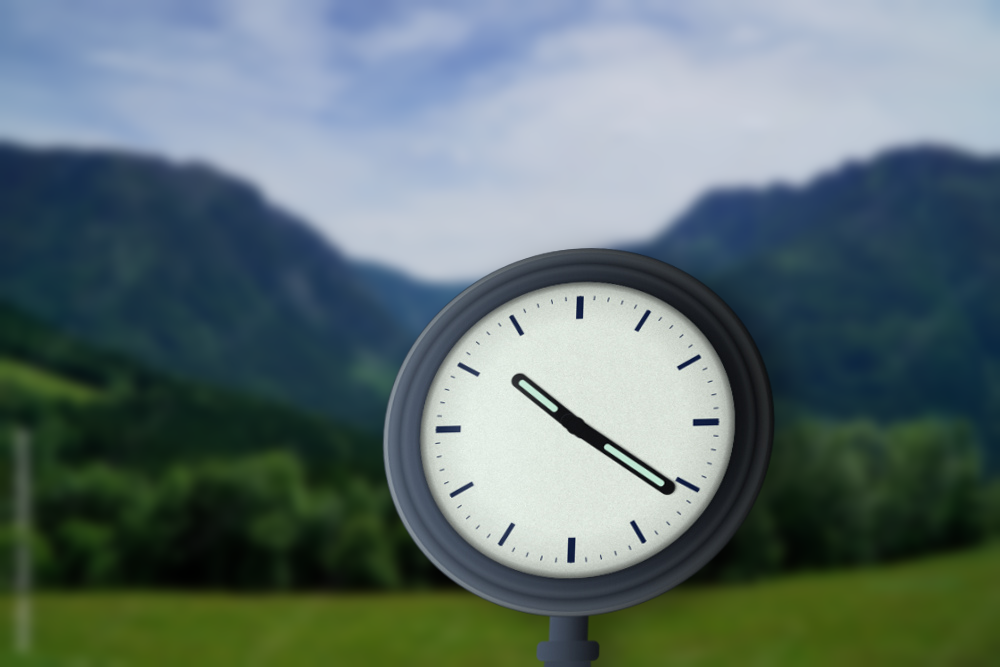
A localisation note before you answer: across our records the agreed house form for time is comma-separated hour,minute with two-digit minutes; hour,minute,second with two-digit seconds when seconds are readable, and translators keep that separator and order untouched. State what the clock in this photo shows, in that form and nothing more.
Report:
10,21
